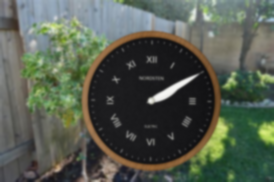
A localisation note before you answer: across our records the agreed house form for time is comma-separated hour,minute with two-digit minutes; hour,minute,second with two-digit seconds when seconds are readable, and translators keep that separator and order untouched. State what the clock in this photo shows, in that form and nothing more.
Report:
2,10
